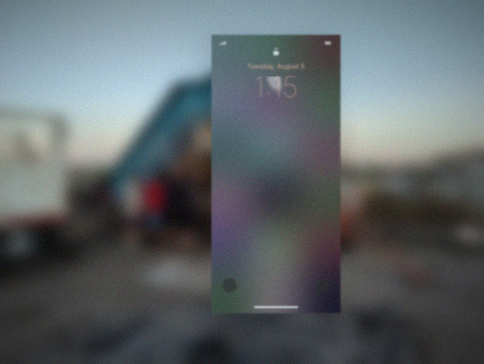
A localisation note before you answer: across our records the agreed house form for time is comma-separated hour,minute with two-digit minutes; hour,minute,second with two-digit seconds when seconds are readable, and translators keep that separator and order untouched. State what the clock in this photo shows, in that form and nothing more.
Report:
1,15
